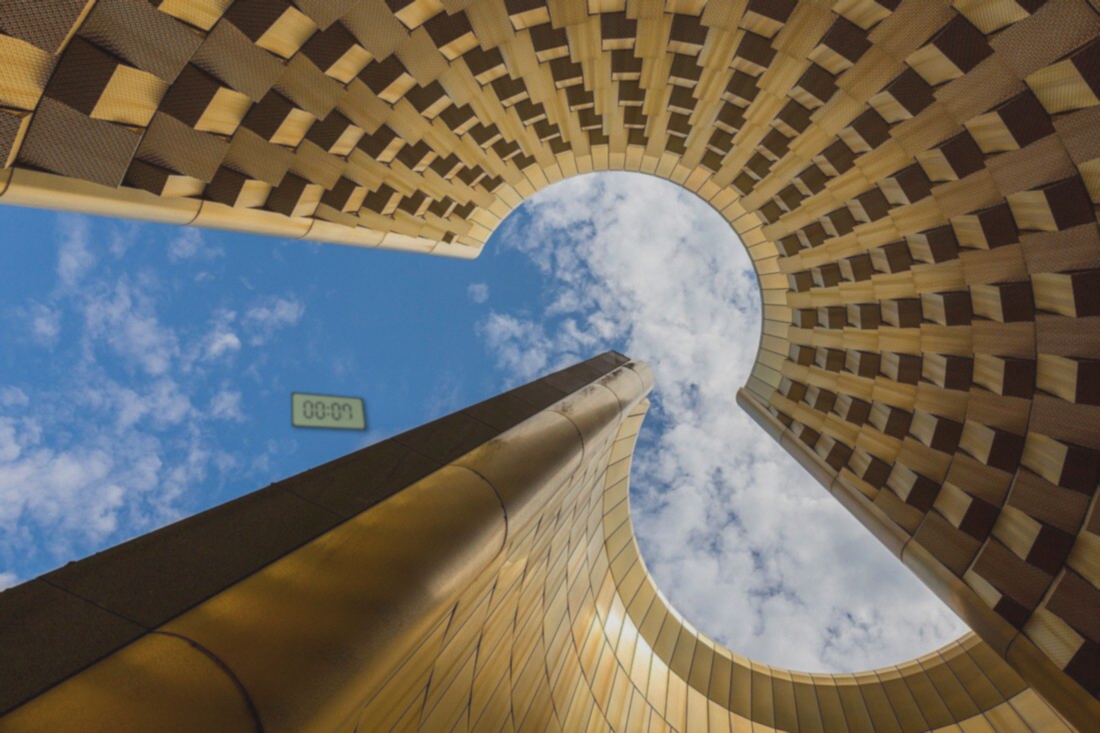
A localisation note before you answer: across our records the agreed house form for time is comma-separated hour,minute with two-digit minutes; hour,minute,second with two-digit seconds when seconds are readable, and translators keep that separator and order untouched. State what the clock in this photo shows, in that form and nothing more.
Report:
0,07
